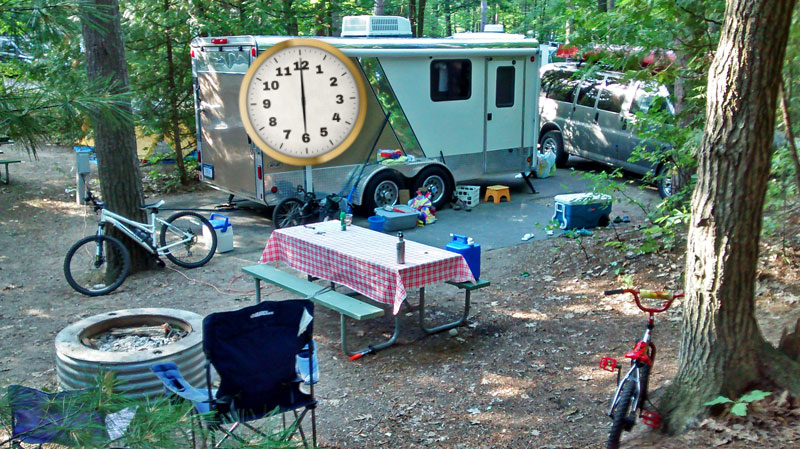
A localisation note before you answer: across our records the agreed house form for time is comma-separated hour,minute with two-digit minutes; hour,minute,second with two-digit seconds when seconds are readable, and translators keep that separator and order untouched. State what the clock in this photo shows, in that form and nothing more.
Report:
6,00
